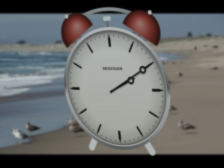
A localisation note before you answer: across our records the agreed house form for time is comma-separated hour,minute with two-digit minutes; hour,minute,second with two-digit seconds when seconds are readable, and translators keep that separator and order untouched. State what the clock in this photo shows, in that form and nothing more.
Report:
2,10
